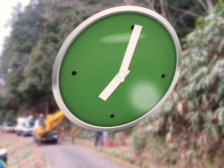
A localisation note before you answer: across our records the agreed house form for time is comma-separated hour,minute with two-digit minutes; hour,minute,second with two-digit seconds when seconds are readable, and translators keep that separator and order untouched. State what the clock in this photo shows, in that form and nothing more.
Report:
7,01
